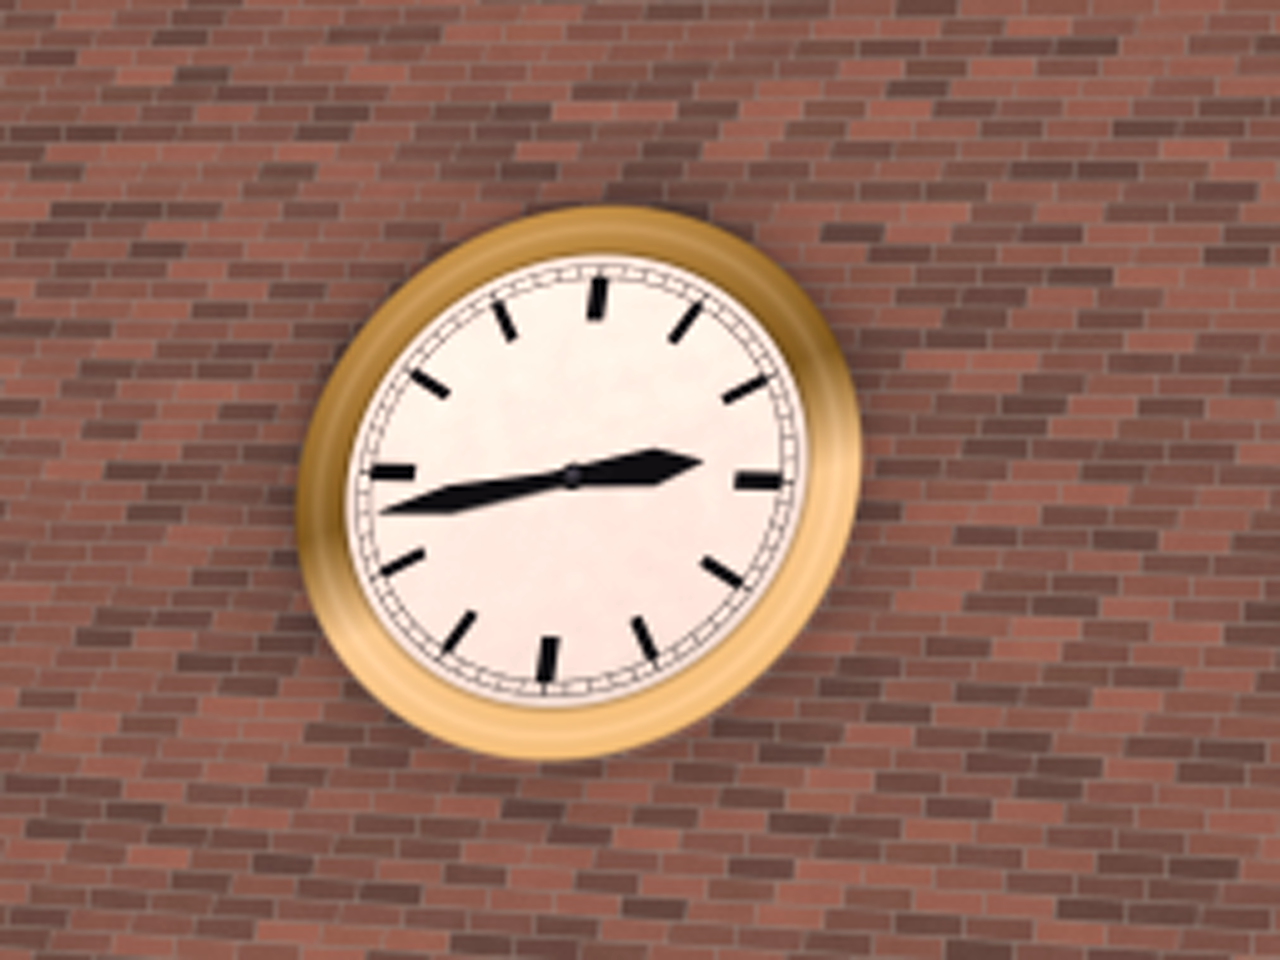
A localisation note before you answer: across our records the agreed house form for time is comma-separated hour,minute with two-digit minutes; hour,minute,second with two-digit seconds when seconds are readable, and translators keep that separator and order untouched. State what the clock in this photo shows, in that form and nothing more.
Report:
2,43
